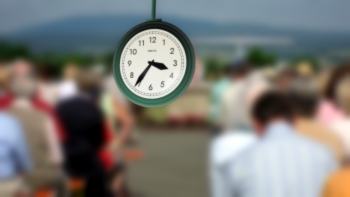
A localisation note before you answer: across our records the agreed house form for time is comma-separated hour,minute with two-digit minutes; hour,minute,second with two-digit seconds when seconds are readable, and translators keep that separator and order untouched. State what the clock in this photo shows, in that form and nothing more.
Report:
3,36
